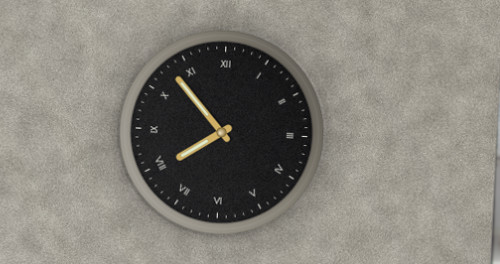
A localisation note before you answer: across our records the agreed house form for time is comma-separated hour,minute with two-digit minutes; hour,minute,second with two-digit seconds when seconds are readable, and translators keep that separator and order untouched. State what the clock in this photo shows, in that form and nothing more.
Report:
7,53
